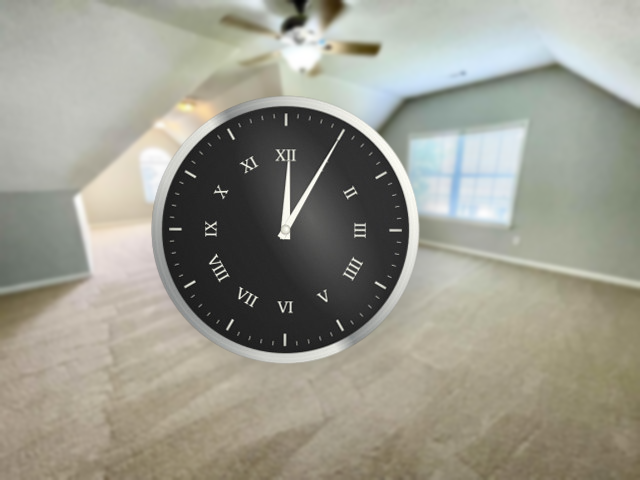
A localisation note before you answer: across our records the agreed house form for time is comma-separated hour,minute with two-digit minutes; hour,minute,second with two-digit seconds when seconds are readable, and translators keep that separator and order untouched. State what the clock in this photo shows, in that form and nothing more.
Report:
12,05
